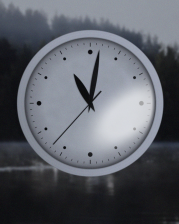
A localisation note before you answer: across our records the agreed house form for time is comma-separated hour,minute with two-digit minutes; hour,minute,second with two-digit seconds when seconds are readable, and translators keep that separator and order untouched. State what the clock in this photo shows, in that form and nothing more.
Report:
11,01,37
